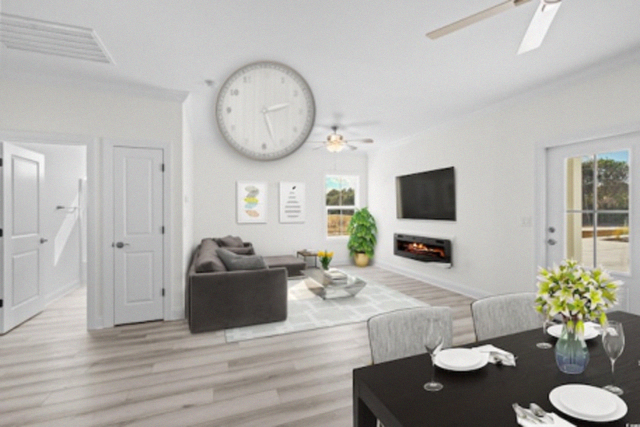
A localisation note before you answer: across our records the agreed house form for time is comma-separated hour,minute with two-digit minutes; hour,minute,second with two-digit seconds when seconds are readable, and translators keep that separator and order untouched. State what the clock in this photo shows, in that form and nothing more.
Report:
2,27
